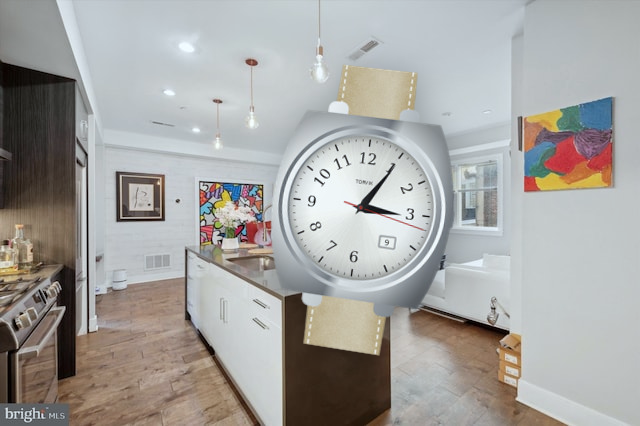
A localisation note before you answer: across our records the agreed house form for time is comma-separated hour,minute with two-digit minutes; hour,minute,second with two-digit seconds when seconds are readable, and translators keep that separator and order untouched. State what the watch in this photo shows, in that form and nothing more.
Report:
3,05,17
